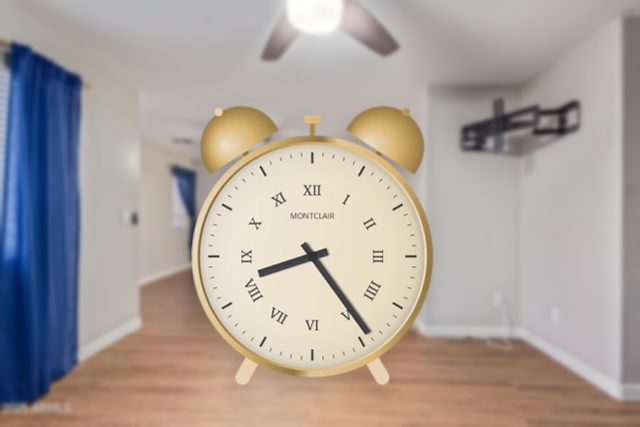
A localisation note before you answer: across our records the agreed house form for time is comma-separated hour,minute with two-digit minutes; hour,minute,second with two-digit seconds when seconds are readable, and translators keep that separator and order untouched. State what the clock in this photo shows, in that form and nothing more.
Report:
8,24
